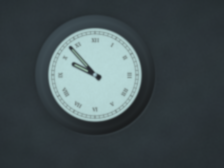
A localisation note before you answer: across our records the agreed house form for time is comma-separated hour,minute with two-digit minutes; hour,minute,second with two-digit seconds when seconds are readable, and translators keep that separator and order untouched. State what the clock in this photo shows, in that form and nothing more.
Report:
9,53
